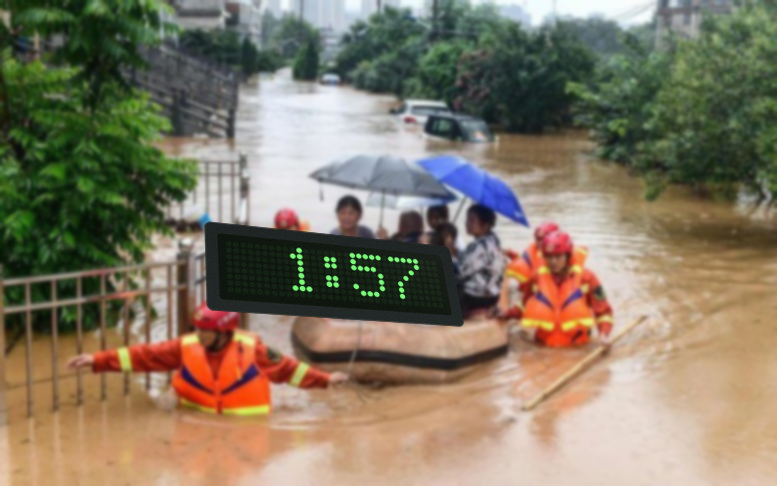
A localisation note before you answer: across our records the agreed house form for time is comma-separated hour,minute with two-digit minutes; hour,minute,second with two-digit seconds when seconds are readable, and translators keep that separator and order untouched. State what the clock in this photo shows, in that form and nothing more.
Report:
1,57
